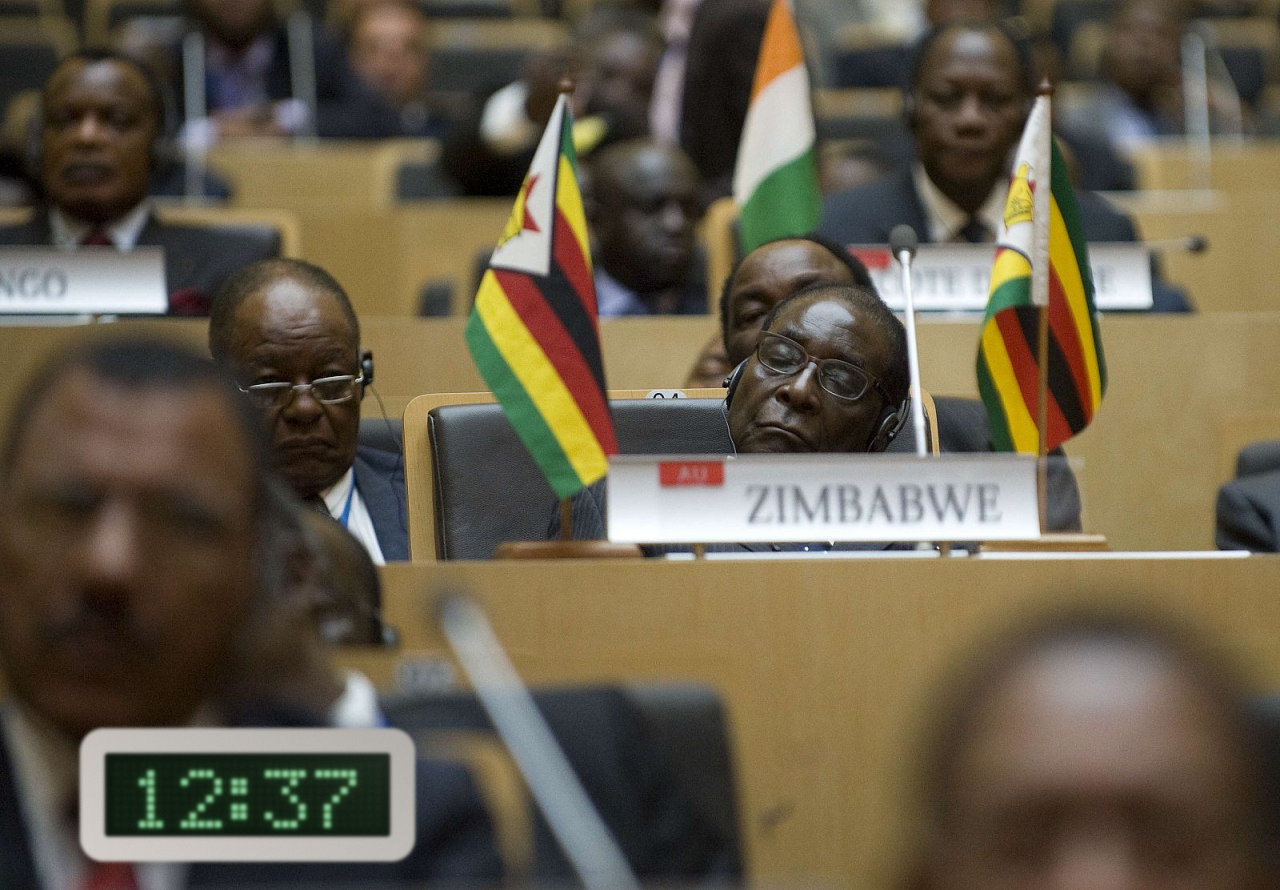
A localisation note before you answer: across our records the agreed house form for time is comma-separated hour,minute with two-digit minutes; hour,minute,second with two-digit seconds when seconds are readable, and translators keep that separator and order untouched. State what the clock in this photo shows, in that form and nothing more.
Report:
12,37
